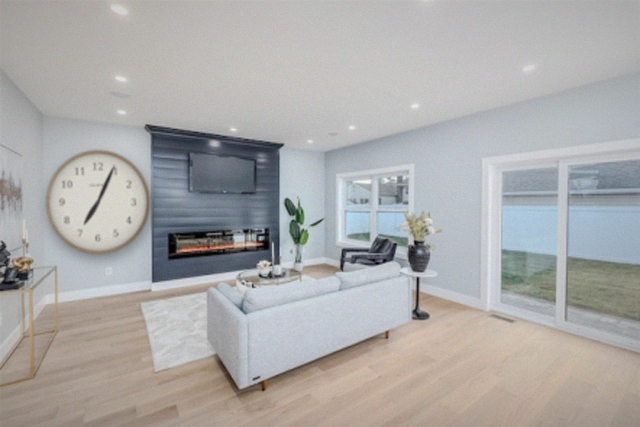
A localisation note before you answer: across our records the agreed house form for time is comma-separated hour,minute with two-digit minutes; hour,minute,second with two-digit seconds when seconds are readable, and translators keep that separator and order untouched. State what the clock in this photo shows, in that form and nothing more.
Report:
7,04
